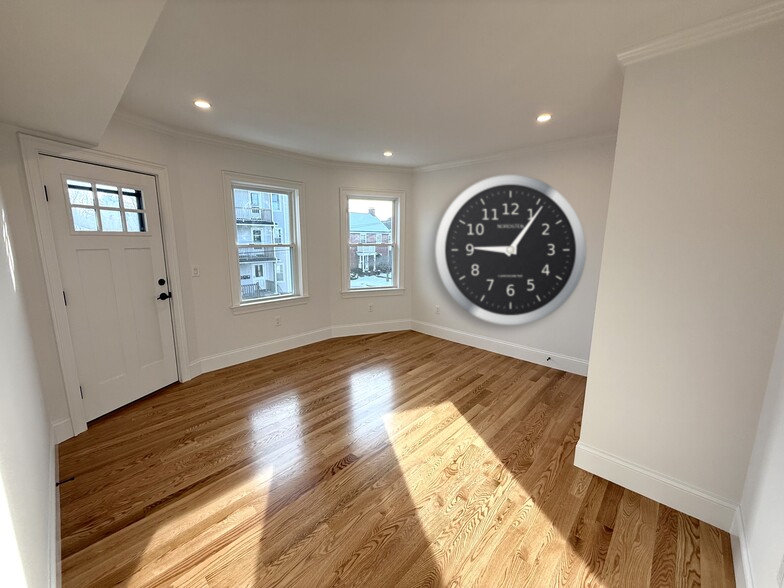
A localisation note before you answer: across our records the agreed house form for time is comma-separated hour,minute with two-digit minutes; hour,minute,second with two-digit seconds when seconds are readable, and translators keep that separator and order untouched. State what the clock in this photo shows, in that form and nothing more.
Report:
9,06
